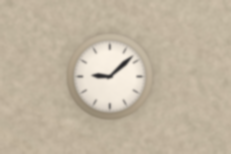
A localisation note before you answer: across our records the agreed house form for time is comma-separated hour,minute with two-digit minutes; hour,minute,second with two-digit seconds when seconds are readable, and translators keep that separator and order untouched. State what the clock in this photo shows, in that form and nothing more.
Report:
9,08
